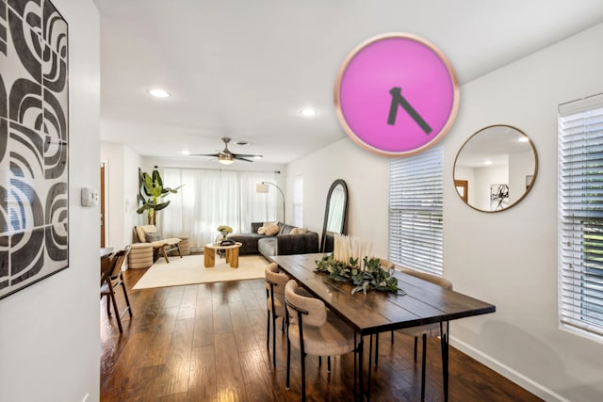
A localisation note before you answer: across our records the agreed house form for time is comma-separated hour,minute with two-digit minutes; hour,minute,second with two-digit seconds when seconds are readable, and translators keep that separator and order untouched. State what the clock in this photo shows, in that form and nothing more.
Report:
6,23
